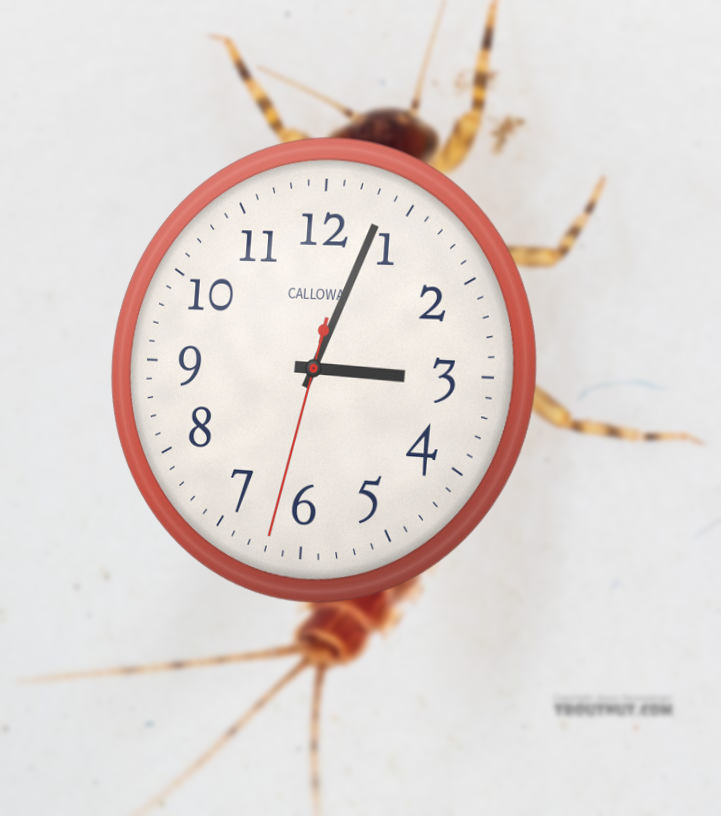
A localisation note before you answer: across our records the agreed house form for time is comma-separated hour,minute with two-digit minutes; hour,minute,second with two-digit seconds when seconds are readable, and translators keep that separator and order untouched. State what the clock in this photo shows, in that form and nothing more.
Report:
3,03,32
